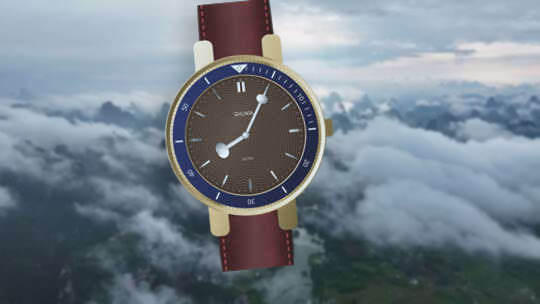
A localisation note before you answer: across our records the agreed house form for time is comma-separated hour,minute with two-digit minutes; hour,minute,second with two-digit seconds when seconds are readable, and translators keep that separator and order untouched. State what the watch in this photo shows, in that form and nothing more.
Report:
8,05
